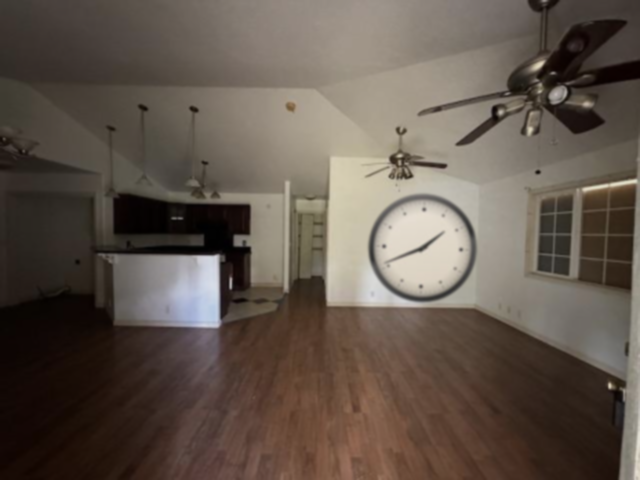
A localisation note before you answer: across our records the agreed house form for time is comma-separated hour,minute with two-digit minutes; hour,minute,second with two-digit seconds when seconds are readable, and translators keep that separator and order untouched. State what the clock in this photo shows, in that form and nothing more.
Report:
1,41
